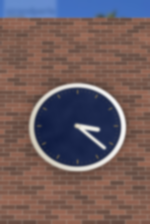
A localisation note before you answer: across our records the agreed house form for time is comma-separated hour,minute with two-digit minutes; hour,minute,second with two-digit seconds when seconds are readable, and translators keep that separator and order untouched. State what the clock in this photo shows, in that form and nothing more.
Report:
3,22
